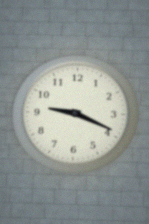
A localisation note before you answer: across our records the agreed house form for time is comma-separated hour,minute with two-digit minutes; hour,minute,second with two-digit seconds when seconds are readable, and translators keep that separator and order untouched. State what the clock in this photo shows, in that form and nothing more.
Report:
9,19
